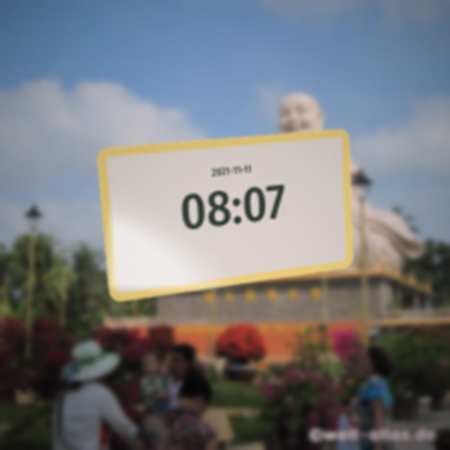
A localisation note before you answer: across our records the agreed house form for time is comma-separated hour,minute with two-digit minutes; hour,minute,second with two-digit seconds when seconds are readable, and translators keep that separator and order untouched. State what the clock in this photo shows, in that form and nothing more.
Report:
8,07
